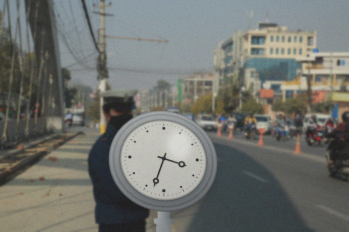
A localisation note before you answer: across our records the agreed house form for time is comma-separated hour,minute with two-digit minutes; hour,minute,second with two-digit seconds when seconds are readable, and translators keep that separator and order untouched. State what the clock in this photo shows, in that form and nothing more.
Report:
3,33
